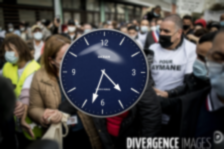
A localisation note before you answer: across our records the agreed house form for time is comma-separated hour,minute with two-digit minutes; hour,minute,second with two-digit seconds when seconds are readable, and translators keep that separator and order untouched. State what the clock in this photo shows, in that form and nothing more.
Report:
4,33
